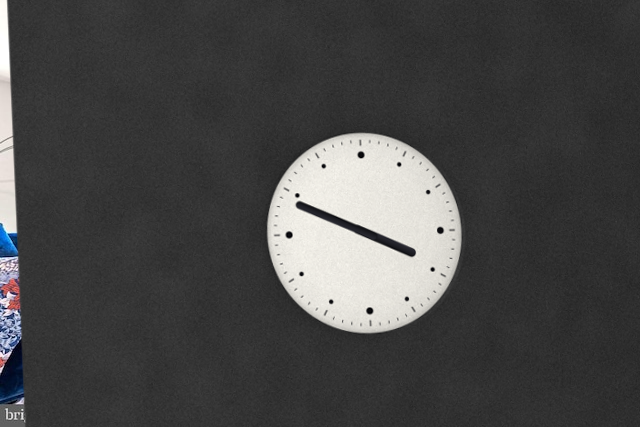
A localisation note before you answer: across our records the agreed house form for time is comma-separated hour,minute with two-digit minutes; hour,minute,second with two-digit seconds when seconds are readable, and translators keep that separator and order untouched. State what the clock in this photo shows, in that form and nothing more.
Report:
3,49
